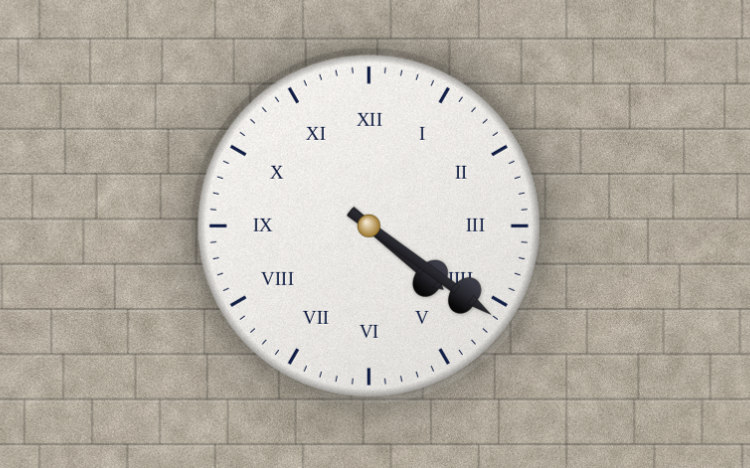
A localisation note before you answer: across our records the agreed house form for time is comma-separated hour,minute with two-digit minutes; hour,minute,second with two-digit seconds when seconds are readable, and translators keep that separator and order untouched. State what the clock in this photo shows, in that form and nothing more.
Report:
4,21
